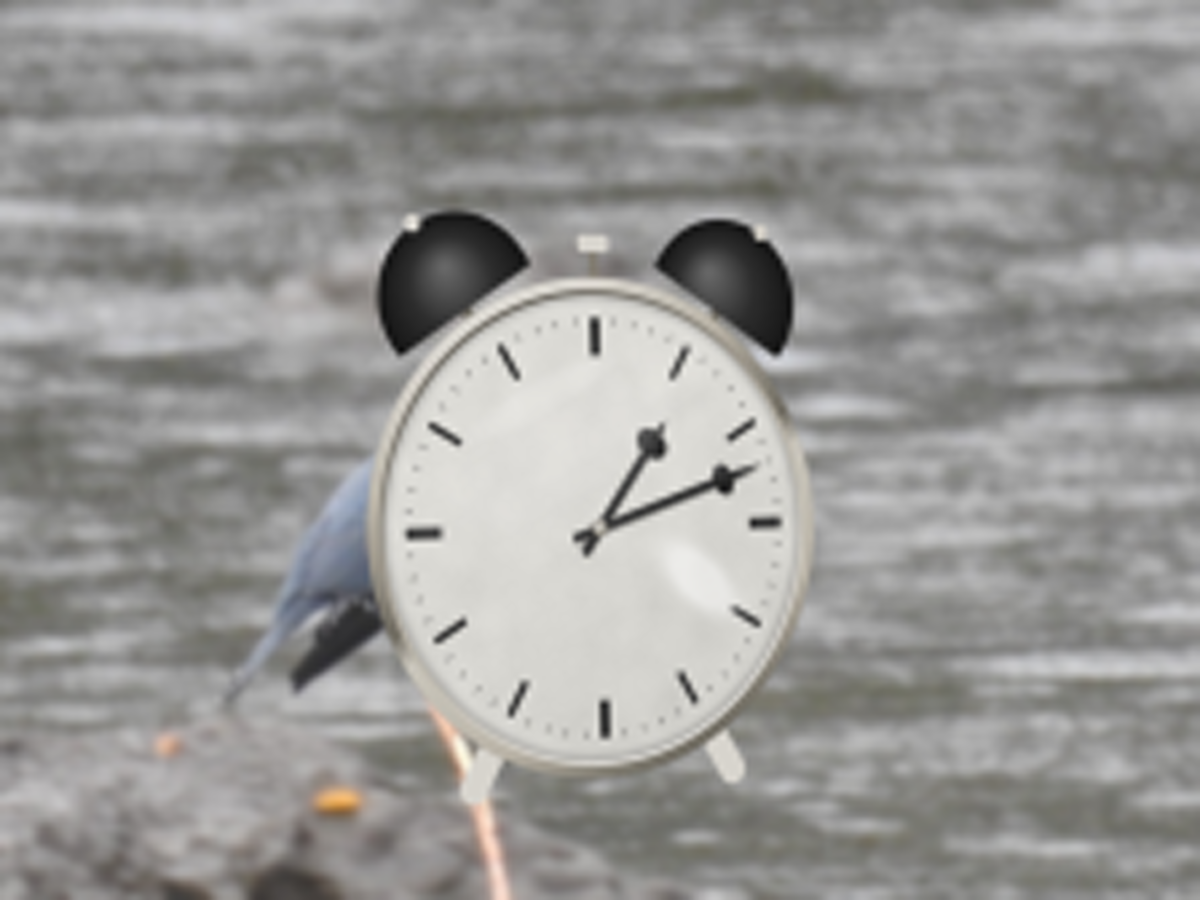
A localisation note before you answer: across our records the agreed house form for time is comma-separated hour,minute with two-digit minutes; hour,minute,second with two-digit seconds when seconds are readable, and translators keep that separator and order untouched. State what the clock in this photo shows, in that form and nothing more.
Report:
1,12
